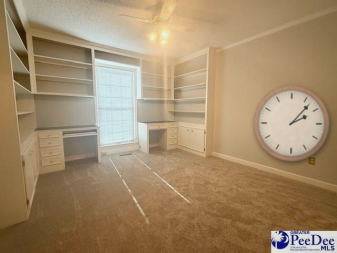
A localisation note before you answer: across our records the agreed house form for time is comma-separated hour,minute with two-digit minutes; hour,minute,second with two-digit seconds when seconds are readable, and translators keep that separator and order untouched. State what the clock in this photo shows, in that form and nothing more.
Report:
2,07
